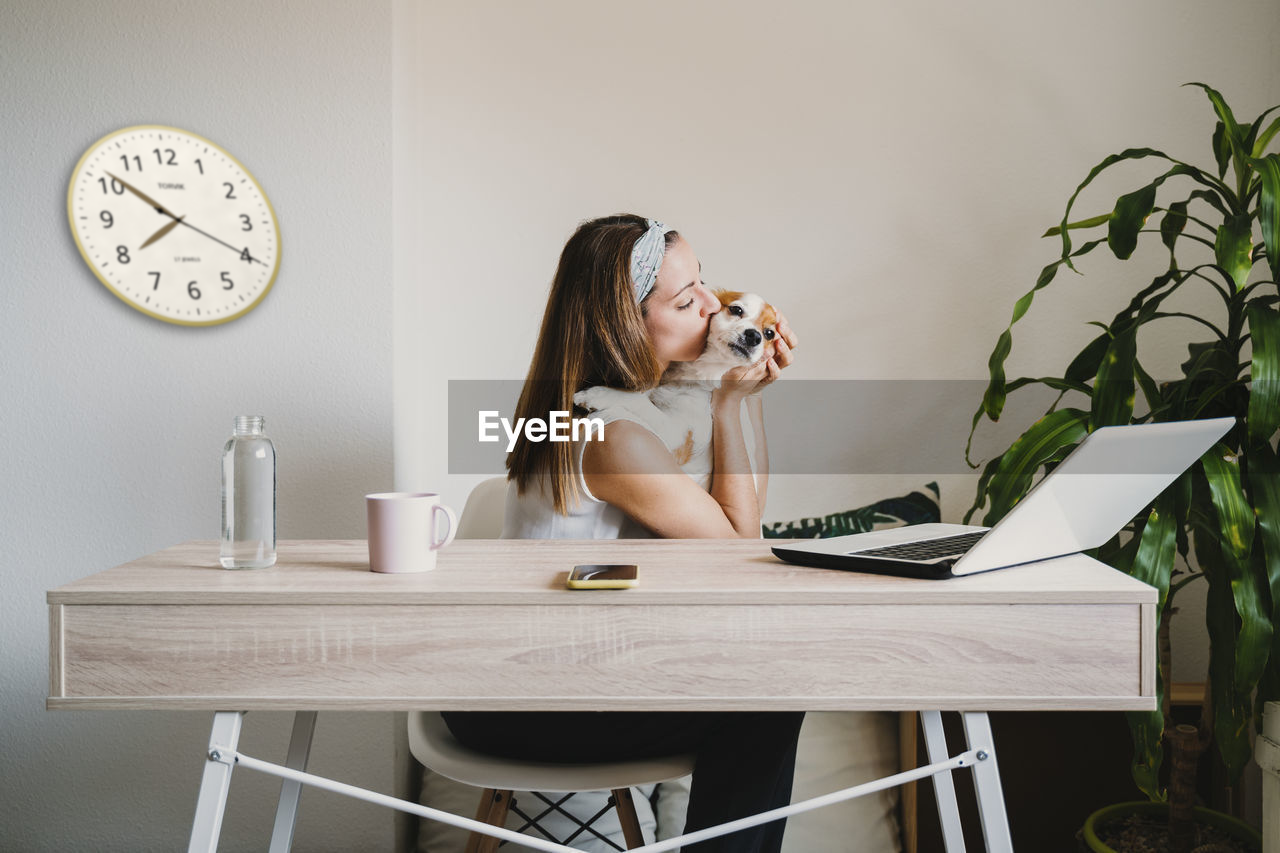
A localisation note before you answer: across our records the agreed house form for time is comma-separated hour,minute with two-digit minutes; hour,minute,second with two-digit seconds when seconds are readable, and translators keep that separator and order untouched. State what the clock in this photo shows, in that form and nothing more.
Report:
7,51,20
